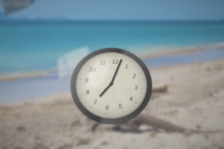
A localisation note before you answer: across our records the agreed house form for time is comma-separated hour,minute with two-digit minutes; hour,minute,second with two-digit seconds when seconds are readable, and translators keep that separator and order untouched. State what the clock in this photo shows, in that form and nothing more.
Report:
7,02
